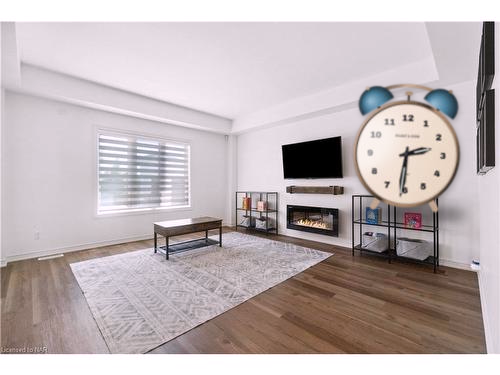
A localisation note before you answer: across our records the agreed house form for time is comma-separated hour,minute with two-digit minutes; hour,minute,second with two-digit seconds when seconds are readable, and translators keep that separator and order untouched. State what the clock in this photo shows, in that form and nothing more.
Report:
2,31
